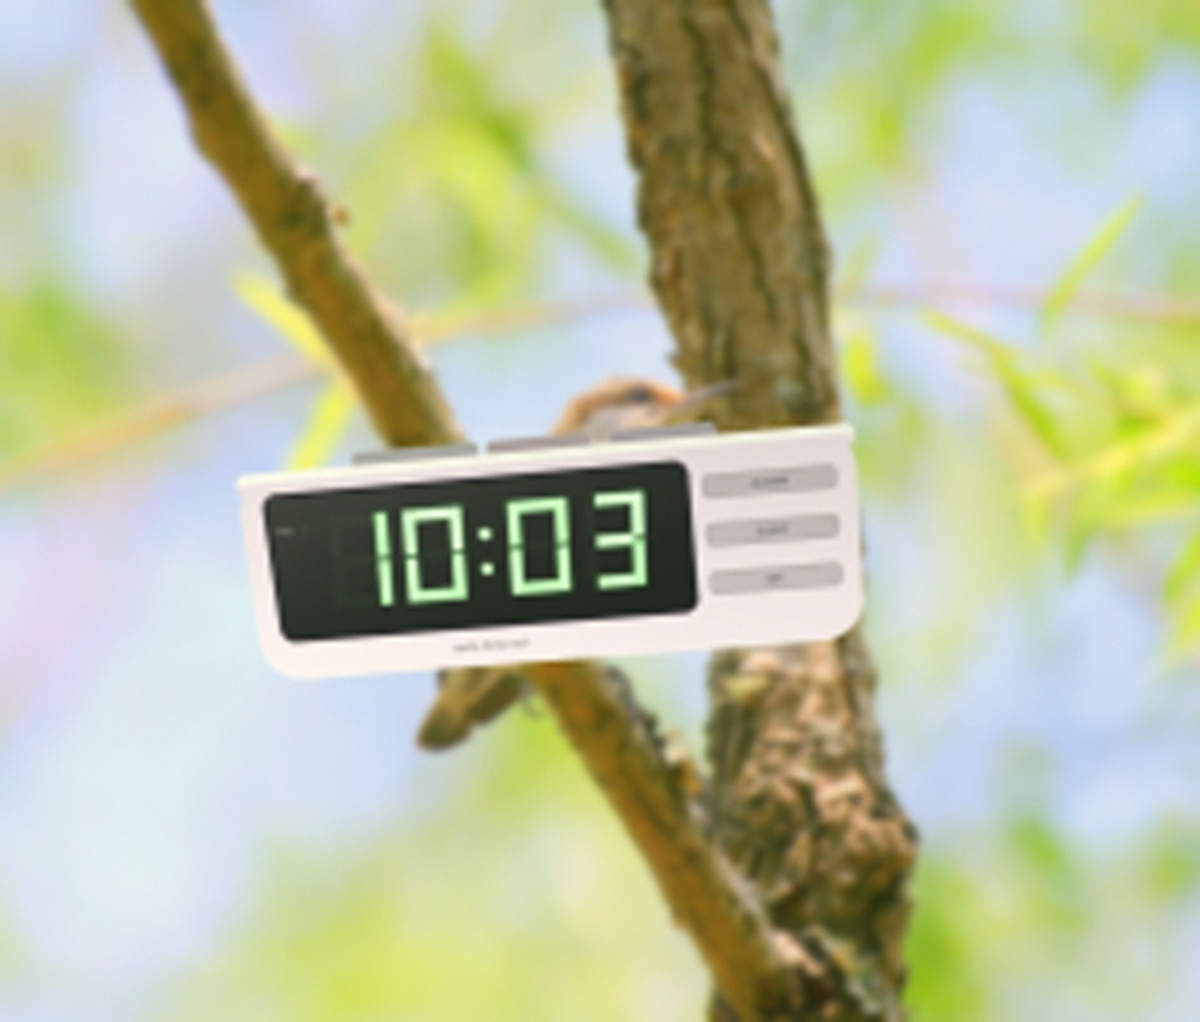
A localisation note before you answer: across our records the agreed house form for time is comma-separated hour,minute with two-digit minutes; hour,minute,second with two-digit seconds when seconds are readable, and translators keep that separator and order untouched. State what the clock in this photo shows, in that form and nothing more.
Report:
10,03
